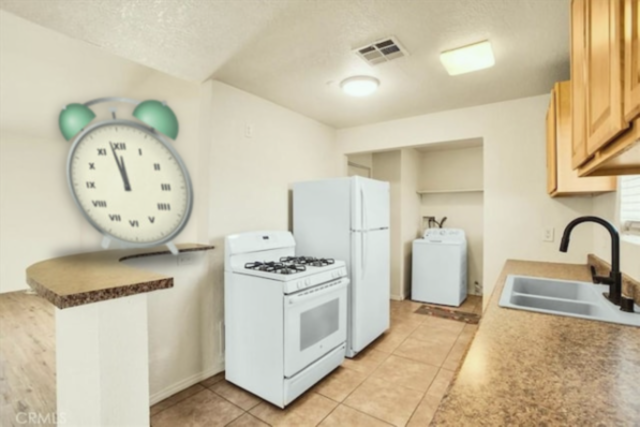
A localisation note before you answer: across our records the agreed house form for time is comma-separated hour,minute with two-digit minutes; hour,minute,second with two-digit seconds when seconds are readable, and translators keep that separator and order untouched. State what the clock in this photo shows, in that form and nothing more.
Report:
11,58
